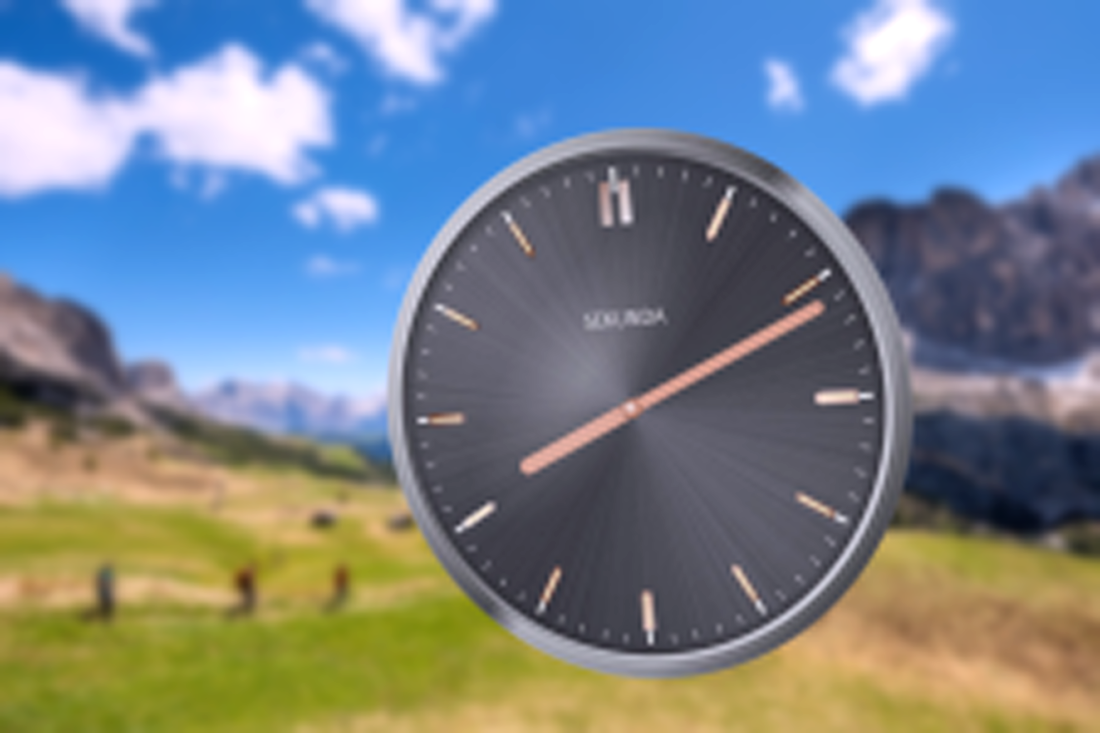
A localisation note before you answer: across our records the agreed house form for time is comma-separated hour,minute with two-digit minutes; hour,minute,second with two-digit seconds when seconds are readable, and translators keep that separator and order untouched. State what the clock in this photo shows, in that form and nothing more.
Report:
8,11
